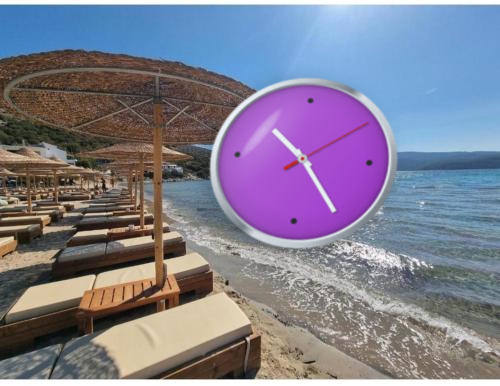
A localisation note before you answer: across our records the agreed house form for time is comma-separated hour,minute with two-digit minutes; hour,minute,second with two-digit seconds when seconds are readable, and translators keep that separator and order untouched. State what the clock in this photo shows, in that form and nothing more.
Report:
10,24,09
